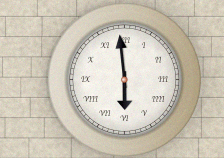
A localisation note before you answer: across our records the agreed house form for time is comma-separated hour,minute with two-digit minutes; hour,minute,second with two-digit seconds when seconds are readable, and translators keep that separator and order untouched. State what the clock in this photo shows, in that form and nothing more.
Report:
5,59
